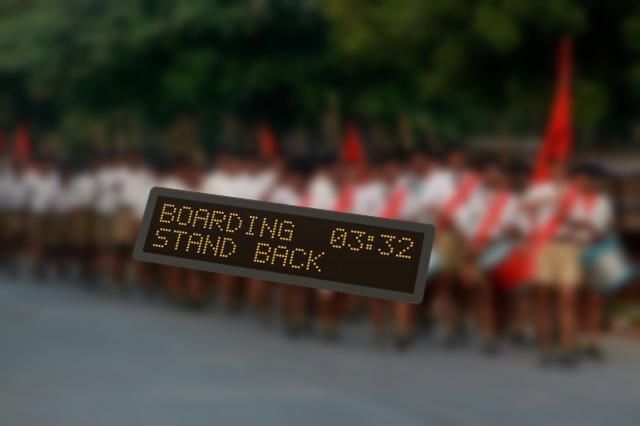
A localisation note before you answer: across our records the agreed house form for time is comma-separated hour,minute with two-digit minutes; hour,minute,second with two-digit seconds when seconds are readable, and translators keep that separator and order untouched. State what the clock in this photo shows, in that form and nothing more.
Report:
3,32
